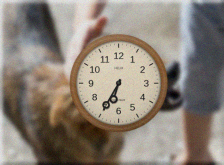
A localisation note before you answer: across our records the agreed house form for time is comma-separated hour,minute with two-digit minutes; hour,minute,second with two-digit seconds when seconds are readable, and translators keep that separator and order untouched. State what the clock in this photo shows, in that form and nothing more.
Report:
6,35
